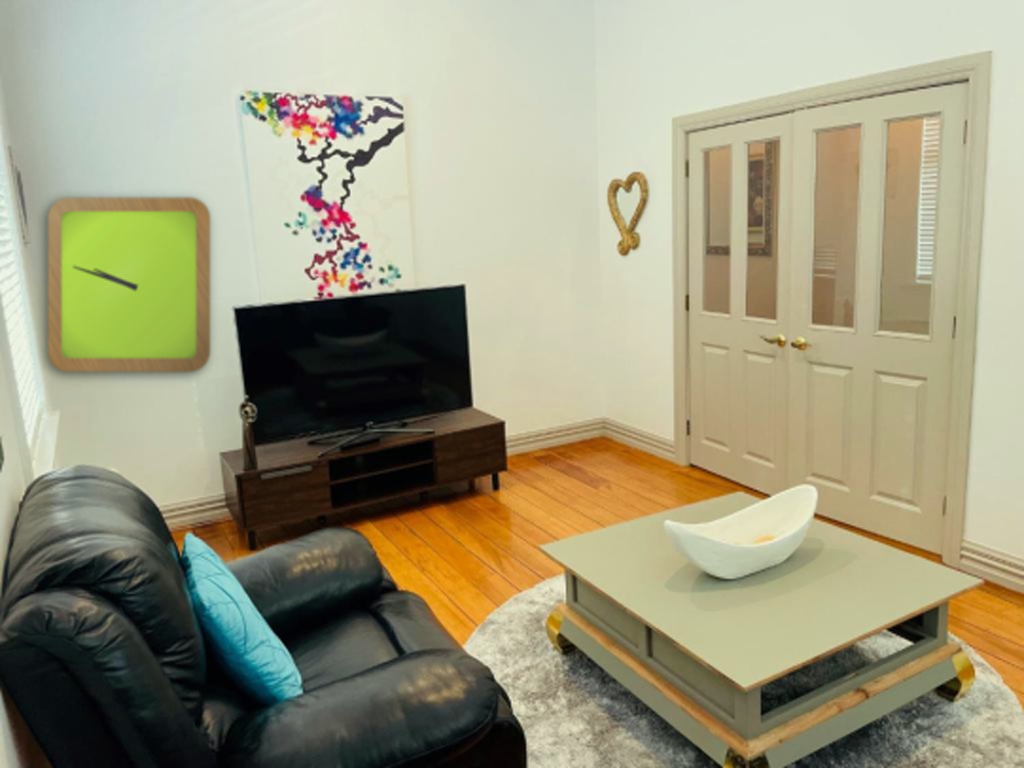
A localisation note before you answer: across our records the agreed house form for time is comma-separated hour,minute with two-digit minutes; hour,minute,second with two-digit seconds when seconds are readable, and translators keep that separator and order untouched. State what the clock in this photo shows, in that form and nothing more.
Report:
9,48
